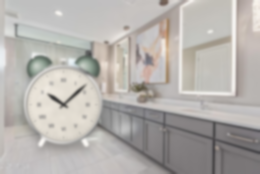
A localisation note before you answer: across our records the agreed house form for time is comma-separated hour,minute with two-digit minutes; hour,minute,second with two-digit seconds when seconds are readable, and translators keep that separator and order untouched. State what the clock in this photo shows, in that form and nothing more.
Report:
10,08
